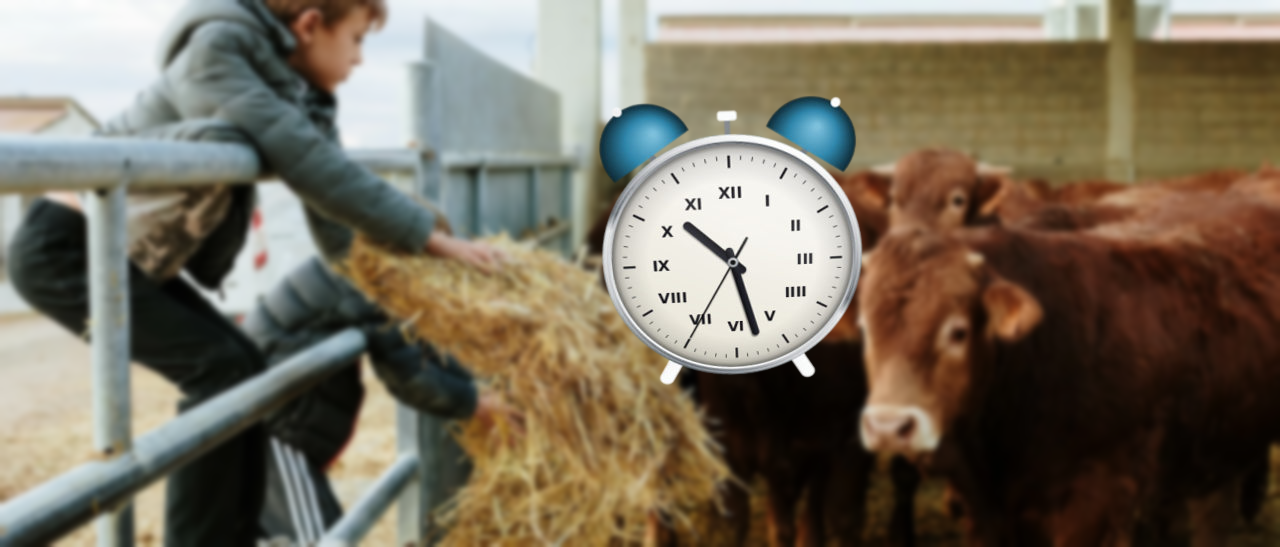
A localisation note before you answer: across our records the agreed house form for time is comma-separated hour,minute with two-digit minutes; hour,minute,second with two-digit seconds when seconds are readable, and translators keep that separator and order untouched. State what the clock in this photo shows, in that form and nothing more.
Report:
10,27,35
